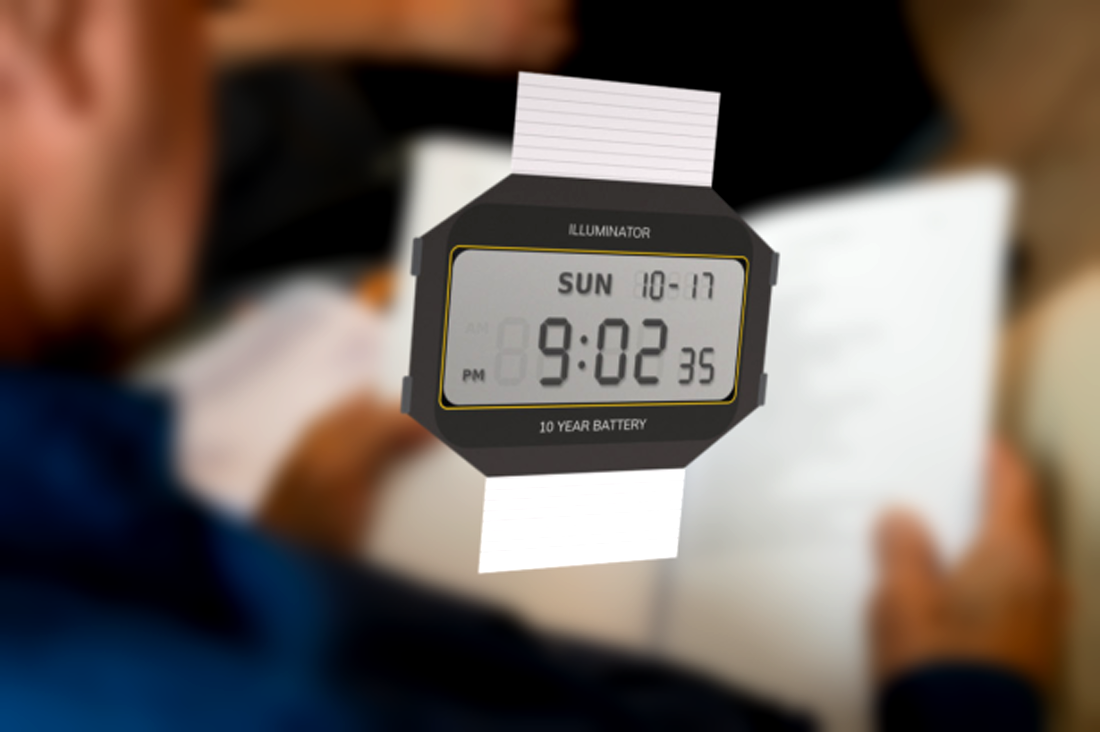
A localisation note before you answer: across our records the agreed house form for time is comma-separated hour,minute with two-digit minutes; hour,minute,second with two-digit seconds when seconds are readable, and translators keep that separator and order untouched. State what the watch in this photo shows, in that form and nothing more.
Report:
9,02,35
